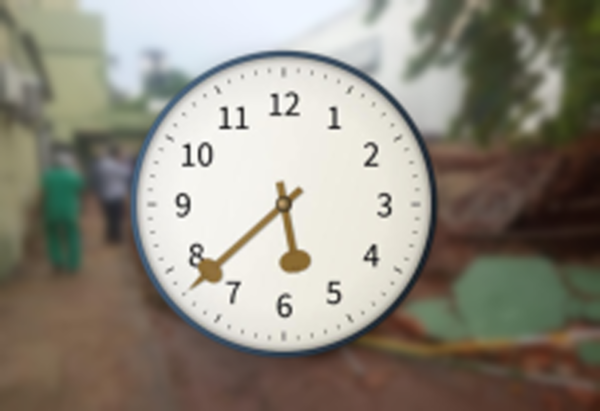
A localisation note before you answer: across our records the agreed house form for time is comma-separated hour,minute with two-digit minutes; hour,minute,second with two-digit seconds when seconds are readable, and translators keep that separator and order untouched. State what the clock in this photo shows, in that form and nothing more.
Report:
5,38
